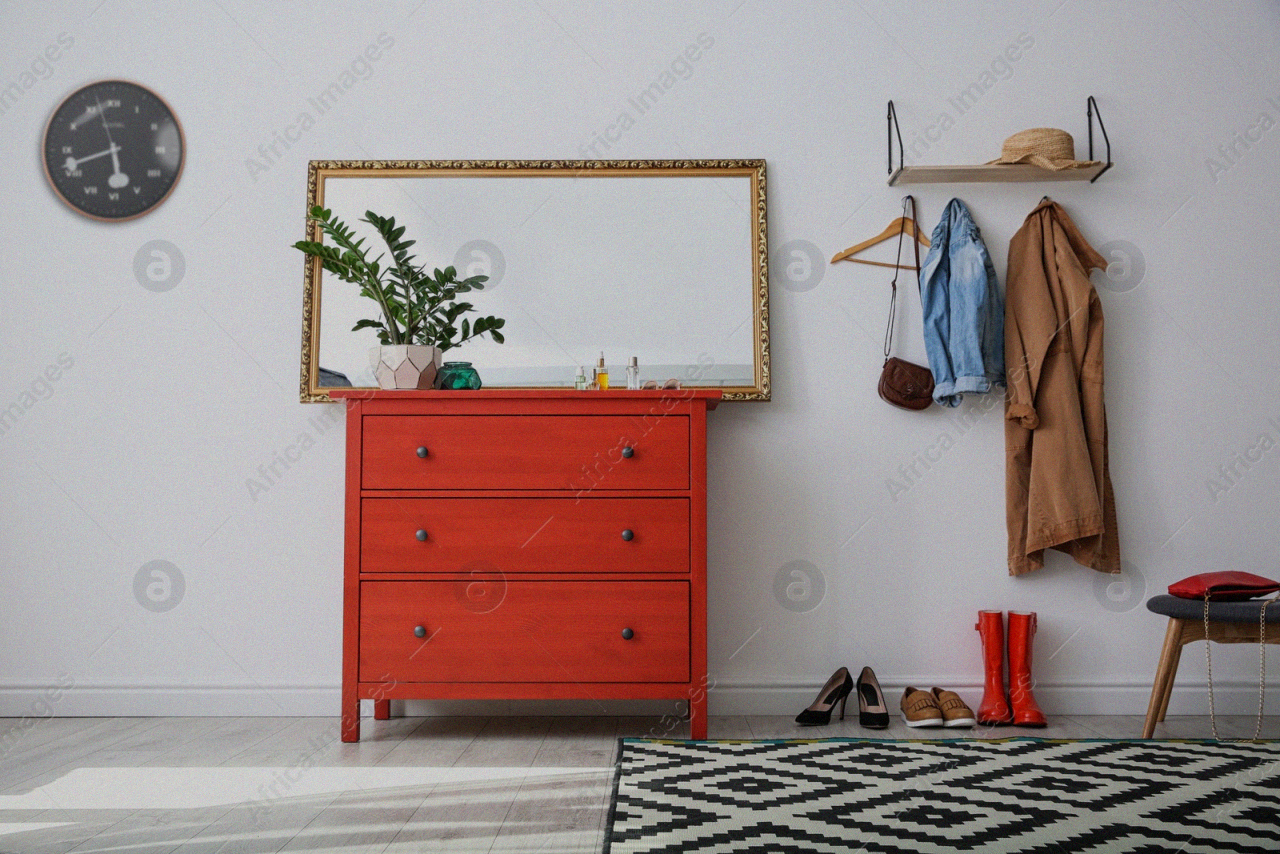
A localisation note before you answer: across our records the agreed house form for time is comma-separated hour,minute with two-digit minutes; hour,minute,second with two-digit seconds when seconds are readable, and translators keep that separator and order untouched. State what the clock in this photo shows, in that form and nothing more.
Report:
5,41,57
